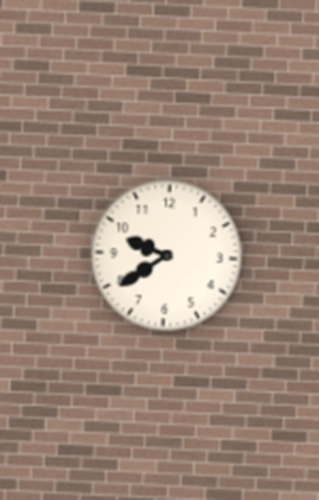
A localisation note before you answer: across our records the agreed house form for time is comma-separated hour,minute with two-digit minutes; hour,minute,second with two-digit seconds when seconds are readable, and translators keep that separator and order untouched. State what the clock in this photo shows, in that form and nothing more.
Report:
9,39
